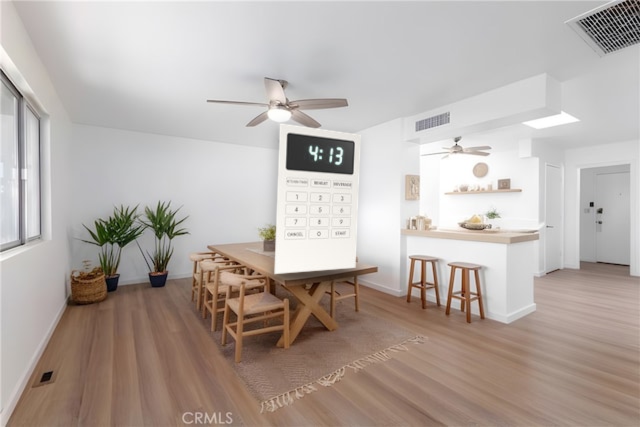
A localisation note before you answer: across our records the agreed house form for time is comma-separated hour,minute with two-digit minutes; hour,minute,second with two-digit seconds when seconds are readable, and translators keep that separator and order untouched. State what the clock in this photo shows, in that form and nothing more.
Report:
4,13
